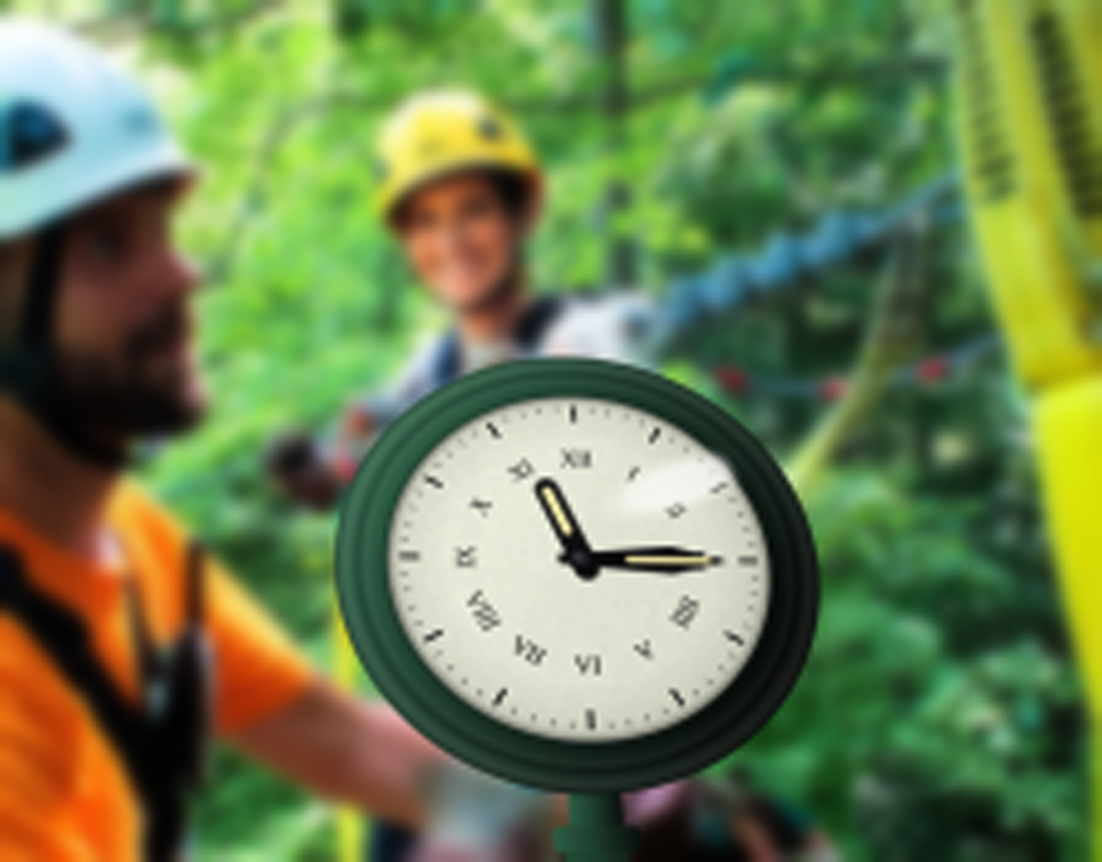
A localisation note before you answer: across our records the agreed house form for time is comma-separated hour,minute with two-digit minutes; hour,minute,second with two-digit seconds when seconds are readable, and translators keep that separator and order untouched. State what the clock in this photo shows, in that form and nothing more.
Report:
11,15
